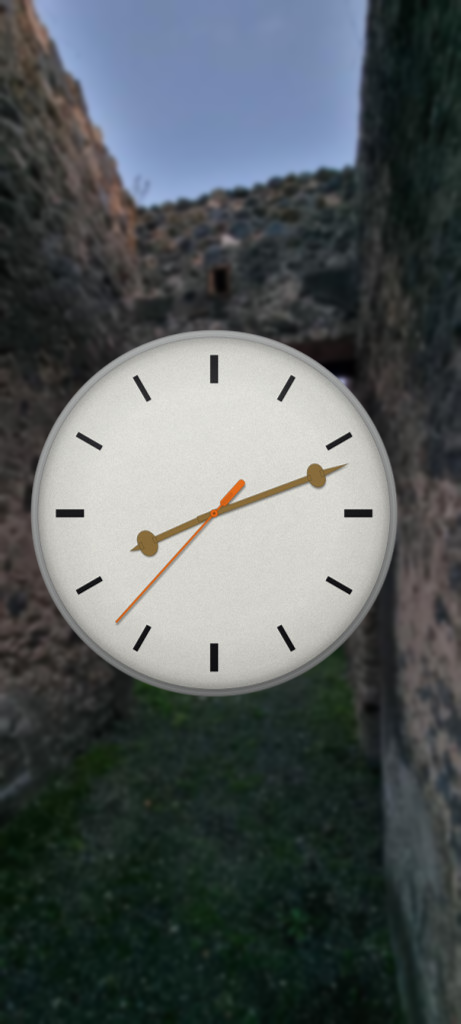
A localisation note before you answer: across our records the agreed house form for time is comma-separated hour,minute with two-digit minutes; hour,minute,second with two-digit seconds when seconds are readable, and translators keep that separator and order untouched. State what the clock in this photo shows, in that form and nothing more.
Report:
8,11,37
